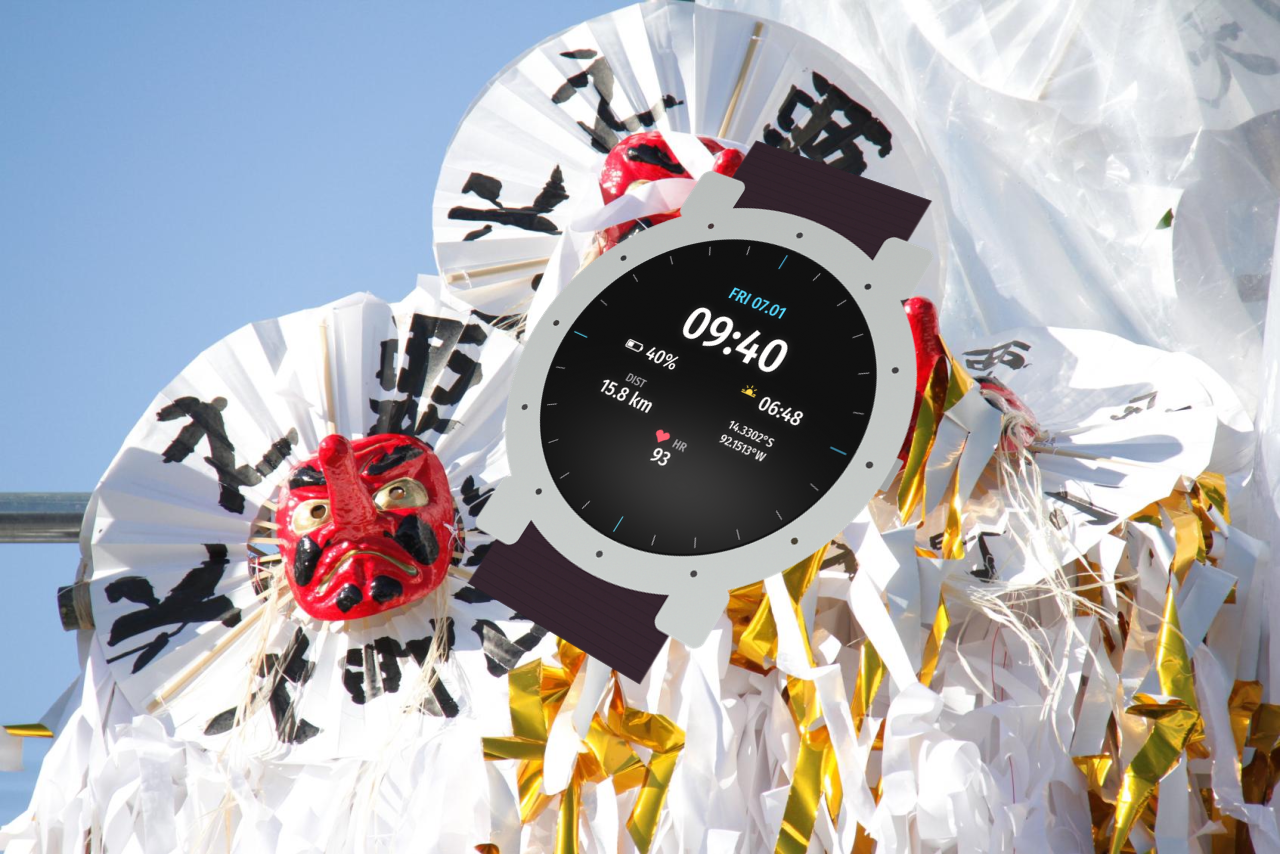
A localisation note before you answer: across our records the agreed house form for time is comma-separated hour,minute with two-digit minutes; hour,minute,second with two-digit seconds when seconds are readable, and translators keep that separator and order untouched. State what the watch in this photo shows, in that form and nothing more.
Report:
9,40
